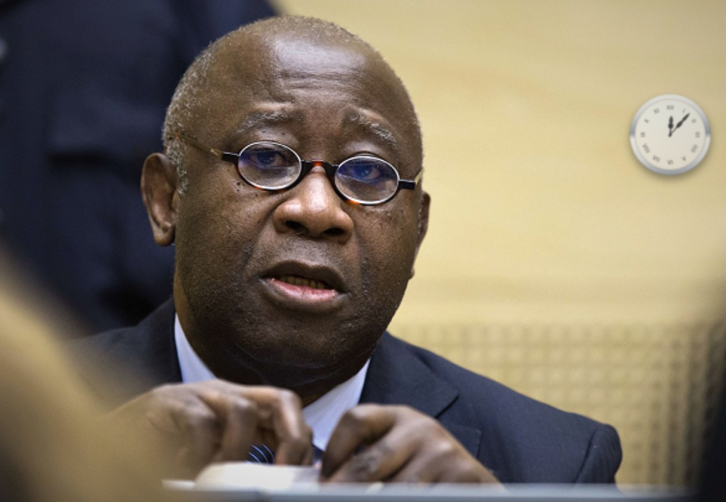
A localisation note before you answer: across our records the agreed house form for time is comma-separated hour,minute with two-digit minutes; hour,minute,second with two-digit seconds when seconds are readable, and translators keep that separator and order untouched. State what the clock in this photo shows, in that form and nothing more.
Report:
12,07
